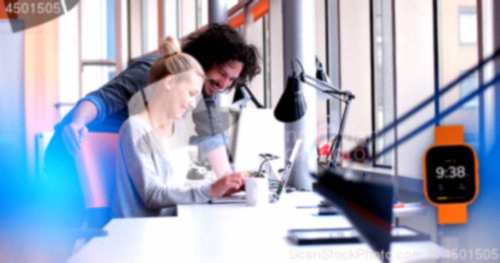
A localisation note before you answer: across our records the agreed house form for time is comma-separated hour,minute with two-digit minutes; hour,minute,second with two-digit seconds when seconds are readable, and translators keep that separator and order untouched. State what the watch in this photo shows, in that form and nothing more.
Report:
9,38
